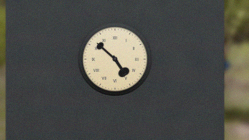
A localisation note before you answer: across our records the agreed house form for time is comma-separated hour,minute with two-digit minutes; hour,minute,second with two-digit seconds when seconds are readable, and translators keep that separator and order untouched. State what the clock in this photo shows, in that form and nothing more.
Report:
4,52
